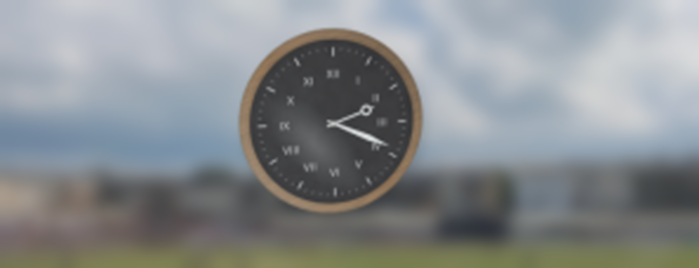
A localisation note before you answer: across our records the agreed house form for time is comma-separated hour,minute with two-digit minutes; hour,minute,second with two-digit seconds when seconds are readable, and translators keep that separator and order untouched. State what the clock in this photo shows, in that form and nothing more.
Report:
2,19
